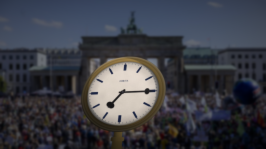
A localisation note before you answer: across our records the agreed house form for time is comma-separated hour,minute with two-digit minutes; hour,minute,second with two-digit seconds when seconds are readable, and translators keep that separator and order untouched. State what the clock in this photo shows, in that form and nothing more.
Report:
7,15
